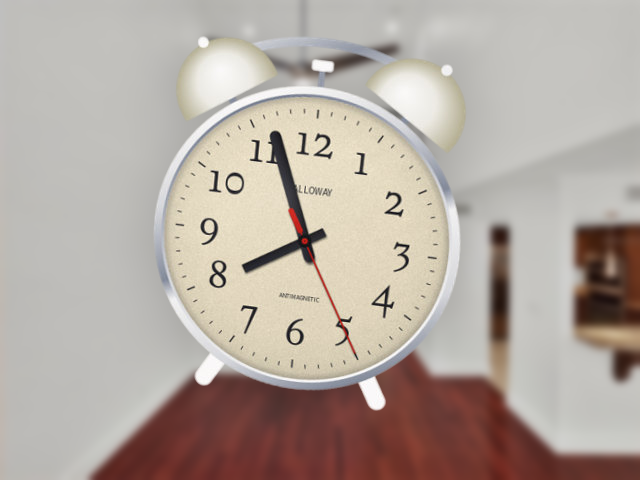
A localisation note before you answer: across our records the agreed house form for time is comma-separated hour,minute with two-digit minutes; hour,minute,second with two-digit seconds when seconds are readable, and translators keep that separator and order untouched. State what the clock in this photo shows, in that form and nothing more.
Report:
7,56,25
